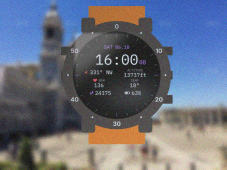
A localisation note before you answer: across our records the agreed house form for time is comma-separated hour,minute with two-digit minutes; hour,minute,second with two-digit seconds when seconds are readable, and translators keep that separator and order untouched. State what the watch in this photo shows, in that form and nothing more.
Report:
16,00
